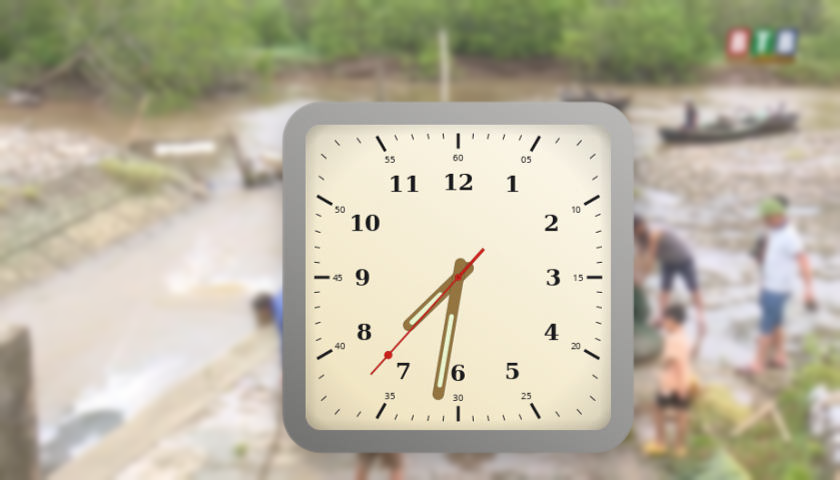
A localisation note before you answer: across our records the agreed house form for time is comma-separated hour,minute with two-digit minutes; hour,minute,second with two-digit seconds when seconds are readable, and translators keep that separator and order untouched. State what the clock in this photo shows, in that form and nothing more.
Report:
7,31,37
